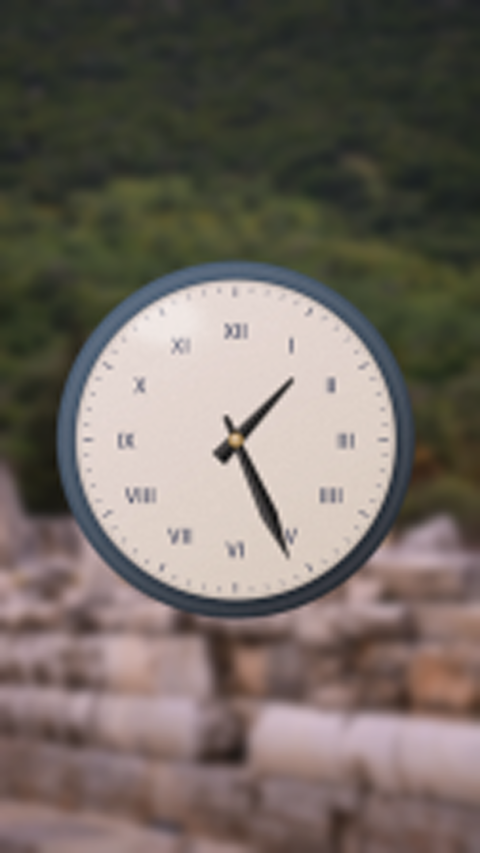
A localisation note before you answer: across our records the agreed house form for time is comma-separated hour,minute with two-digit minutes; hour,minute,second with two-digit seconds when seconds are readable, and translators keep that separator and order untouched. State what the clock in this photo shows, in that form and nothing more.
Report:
1,26
